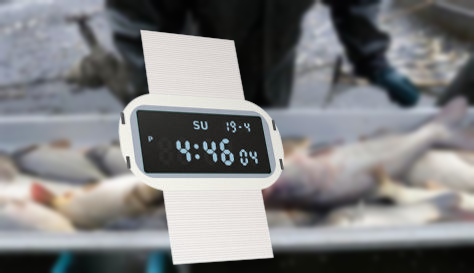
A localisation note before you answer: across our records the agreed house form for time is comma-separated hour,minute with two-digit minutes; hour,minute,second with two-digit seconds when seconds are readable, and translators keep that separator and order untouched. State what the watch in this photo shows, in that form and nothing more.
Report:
4,46,04
